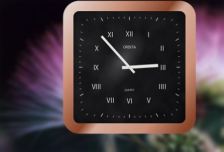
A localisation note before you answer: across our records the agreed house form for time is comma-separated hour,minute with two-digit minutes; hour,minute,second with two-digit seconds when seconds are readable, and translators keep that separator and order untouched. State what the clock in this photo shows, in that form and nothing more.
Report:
2,53
